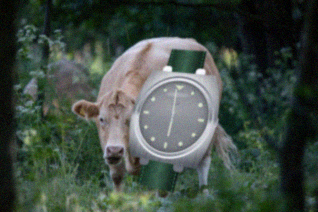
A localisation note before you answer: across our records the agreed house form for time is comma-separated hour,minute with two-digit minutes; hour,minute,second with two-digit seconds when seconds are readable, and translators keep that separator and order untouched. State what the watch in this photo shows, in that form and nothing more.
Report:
5,59
